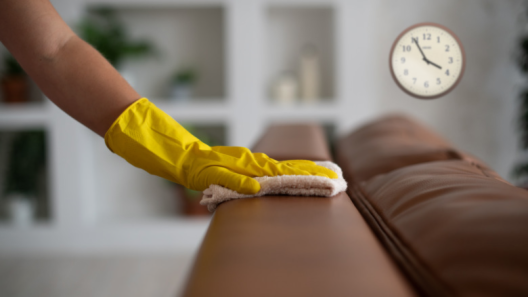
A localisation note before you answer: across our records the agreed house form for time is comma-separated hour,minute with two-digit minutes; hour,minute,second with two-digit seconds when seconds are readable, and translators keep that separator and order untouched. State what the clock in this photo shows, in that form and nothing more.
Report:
3,55
